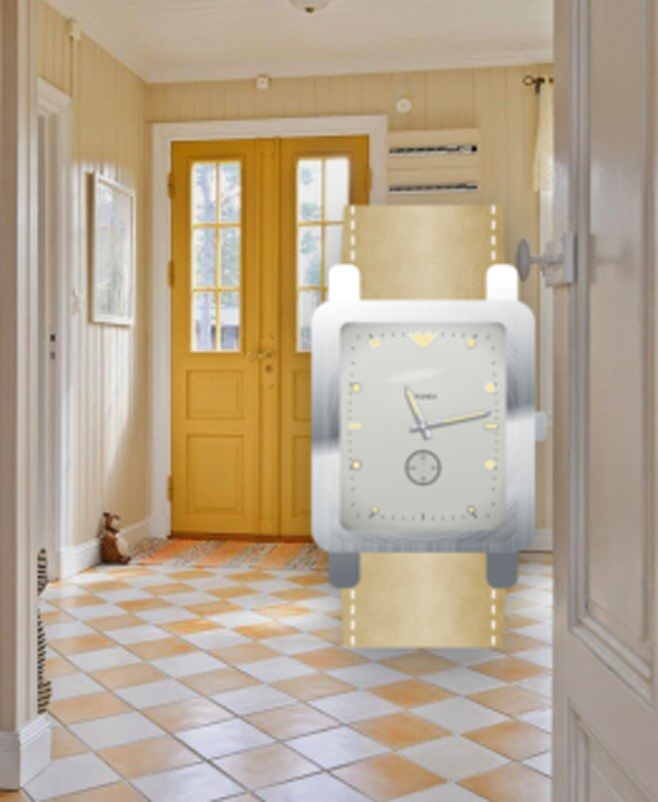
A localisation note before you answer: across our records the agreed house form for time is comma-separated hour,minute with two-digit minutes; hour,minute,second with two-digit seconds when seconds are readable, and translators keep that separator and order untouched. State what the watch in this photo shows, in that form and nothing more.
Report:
11,13
